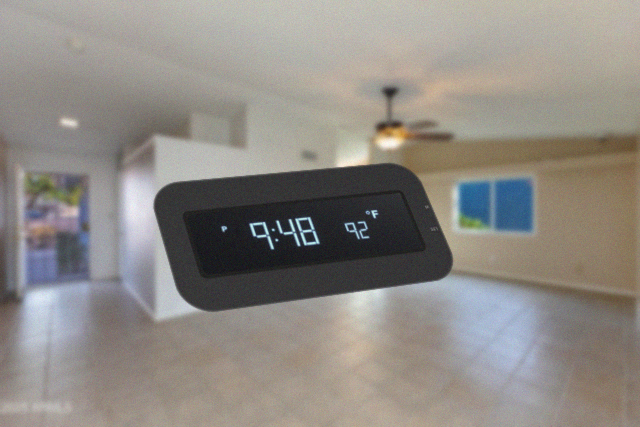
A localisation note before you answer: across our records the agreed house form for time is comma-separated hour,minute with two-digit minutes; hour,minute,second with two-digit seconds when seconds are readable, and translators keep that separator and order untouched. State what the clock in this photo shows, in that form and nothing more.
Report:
9,48
